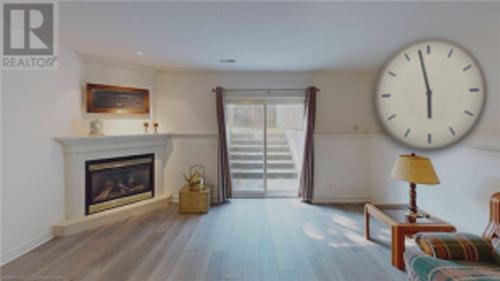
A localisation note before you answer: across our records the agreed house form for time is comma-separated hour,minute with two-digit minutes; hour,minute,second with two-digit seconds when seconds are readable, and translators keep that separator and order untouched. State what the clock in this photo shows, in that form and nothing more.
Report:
5,58
